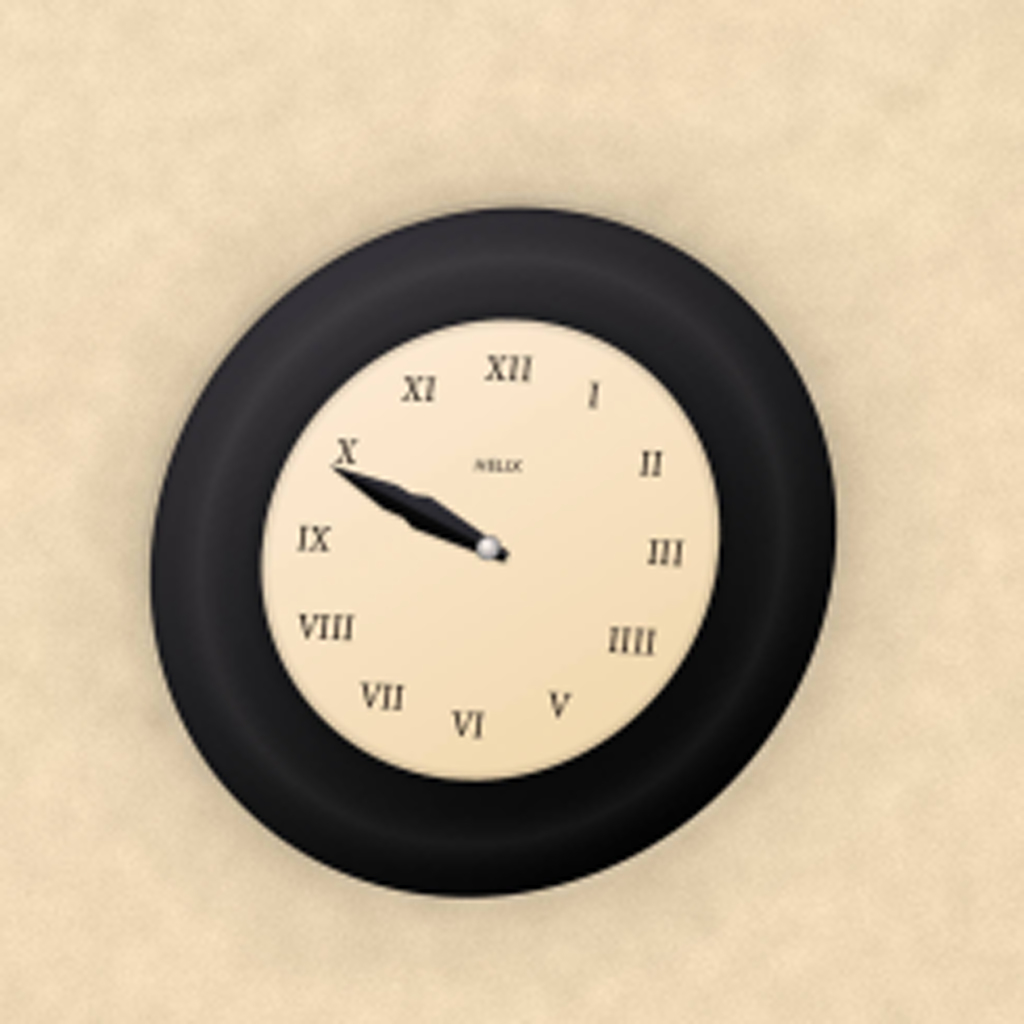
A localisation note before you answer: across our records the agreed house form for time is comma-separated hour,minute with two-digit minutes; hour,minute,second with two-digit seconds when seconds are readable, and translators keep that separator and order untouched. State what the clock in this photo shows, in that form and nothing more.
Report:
9,49
